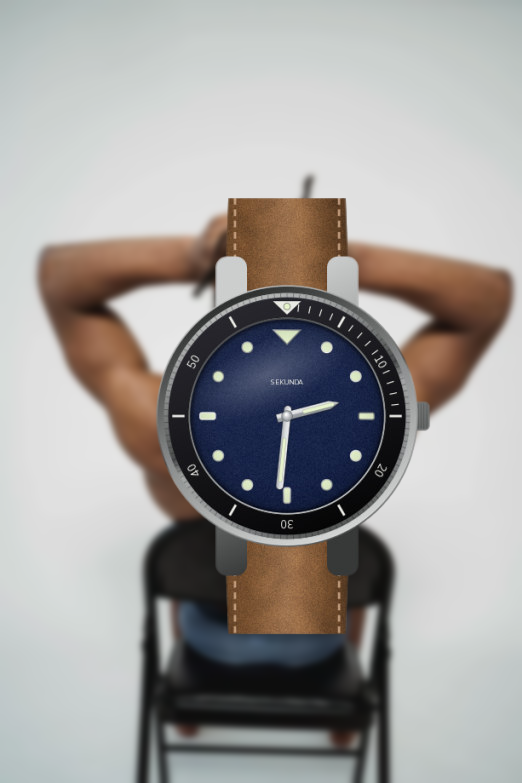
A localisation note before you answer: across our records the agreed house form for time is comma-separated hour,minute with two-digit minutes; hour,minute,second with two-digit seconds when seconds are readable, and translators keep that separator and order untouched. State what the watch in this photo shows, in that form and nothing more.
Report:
2,31
